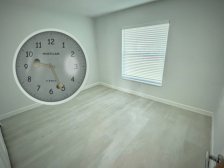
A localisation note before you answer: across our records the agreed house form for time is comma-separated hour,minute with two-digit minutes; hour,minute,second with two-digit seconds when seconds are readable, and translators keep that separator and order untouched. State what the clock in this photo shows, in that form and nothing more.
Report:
9,26
